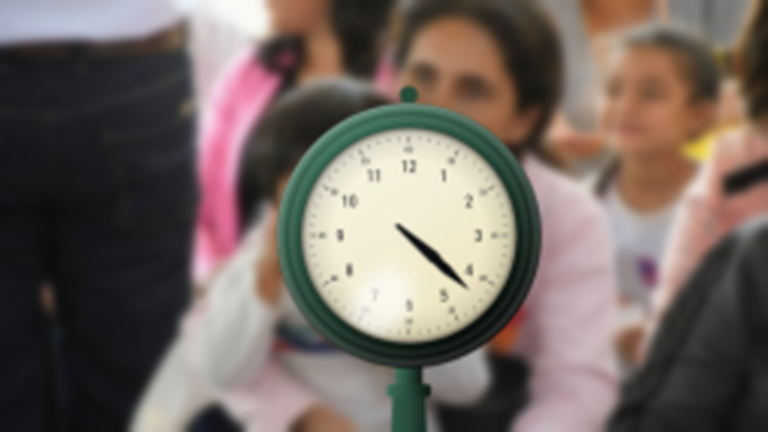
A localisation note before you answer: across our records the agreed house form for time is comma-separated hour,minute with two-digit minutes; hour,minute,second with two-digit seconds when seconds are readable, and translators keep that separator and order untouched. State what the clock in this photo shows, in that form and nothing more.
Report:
4,22
